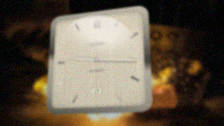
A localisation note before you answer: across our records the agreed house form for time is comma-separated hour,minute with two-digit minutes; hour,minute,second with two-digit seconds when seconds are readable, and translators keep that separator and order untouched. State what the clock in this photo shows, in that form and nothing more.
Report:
9,16
